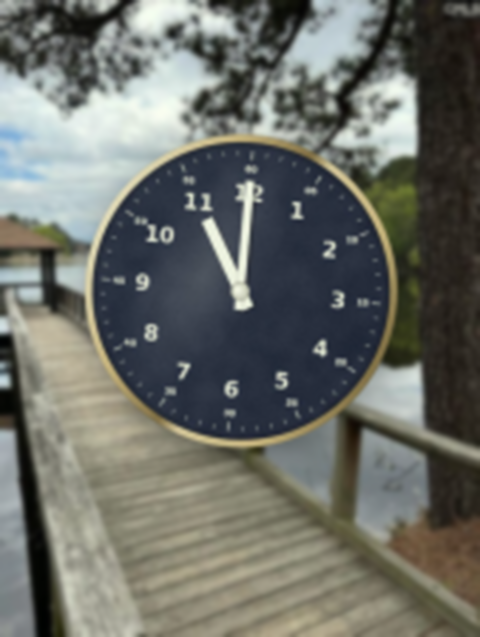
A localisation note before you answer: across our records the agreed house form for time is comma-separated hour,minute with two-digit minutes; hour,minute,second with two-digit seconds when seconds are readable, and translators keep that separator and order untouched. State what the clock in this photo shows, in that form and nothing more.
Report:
11,00
